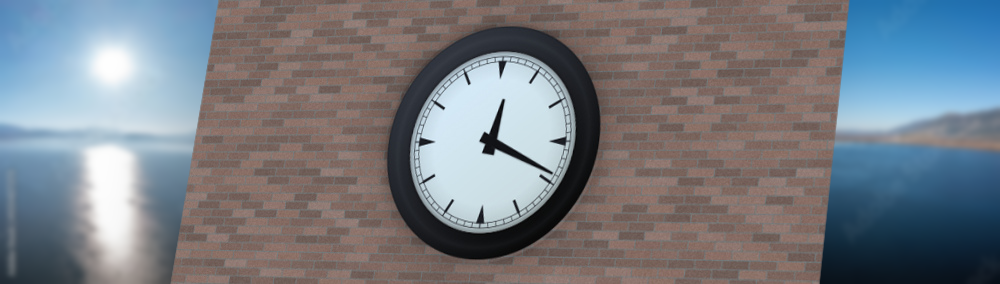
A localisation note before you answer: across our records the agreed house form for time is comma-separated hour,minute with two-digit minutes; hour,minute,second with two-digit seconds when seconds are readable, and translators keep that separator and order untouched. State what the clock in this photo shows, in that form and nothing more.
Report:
12,19
